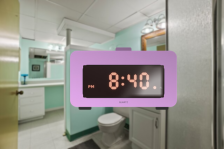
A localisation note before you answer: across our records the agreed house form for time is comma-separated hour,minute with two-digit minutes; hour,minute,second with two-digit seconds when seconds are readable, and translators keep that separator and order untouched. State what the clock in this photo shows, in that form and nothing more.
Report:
8,40
